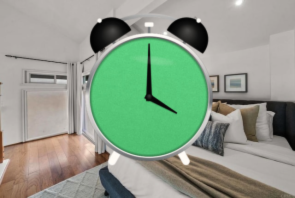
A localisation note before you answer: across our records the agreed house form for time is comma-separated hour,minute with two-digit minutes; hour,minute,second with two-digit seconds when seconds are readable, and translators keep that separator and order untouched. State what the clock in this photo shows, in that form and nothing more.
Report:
4,00
